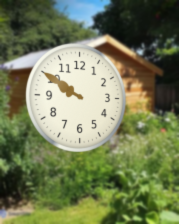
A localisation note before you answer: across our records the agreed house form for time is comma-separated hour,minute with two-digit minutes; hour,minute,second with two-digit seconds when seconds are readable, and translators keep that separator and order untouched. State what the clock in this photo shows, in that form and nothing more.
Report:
9,50
